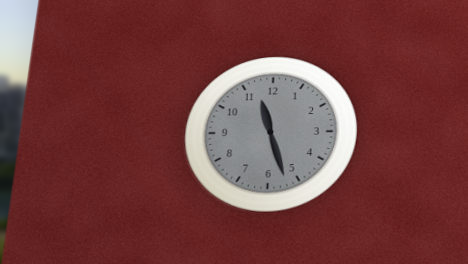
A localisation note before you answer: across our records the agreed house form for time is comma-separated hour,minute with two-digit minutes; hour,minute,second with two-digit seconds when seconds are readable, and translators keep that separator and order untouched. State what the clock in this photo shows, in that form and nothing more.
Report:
11,27
